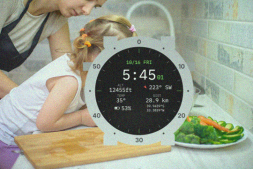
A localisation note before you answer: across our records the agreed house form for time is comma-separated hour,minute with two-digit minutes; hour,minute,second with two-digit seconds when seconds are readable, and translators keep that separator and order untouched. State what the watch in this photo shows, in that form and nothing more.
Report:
5,45
